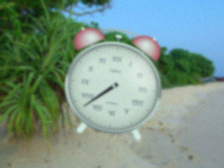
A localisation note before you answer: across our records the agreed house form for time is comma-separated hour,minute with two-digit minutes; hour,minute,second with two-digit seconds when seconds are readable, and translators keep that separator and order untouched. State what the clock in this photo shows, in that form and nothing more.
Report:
7,38
